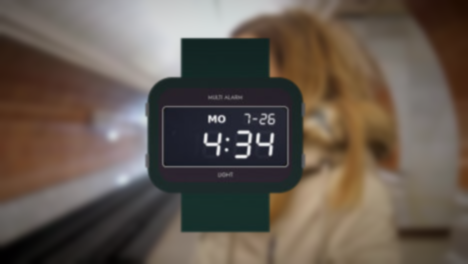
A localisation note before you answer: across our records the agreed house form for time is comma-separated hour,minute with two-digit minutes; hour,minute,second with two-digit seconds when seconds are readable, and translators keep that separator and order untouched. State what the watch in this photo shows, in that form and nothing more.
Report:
4,34
